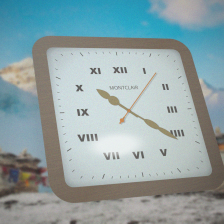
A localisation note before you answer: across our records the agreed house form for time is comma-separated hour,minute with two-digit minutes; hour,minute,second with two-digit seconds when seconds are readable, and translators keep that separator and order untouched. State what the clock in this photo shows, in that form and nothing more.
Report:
10,21,07
